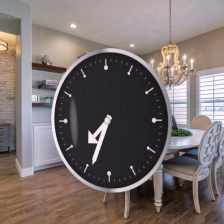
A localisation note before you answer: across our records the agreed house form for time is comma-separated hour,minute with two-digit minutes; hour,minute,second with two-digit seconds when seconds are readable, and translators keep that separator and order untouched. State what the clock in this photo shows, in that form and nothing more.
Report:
7,34
